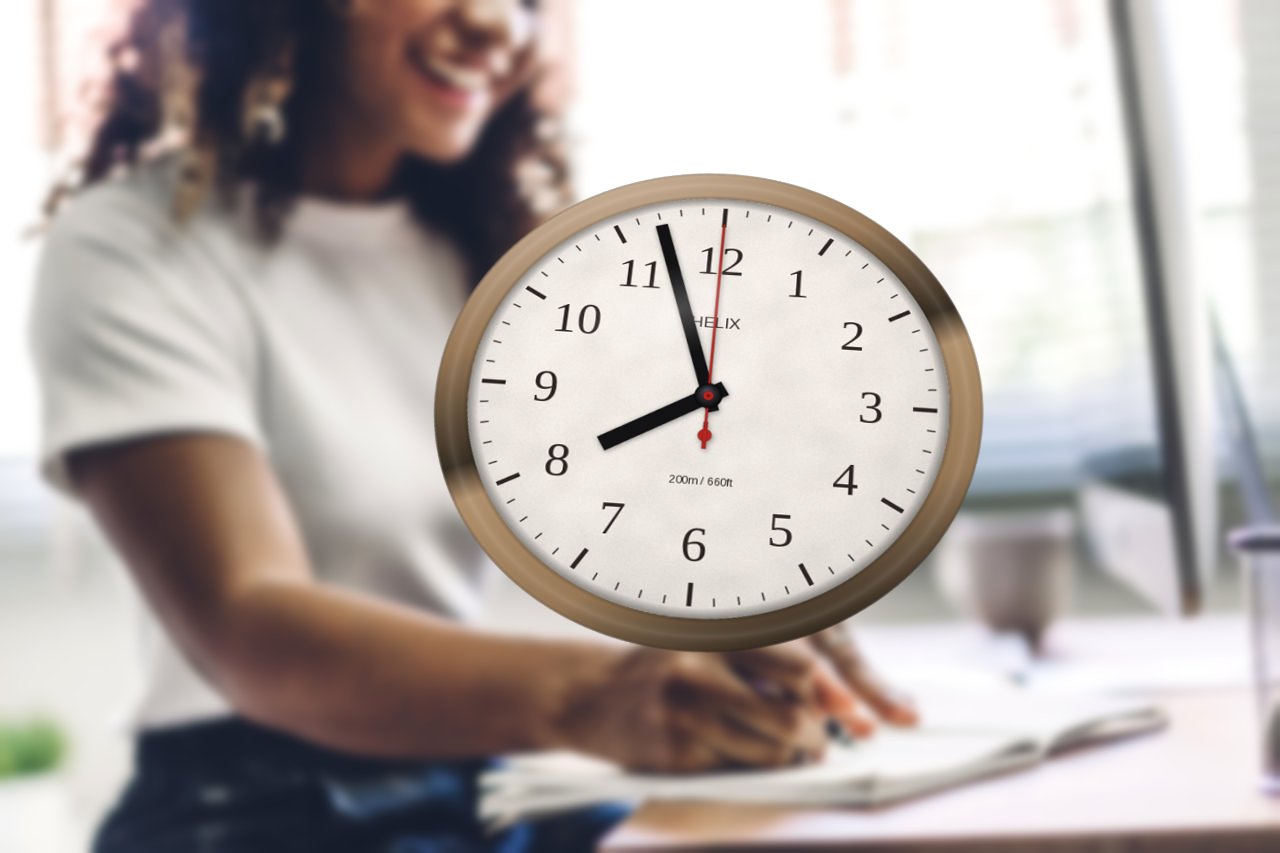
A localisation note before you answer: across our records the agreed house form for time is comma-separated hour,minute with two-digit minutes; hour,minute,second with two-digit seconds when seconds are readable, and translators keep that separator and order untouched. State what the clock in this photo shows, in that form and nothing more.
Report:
7,57,00
